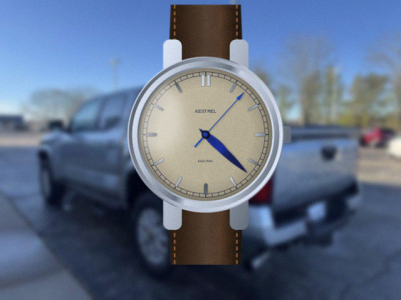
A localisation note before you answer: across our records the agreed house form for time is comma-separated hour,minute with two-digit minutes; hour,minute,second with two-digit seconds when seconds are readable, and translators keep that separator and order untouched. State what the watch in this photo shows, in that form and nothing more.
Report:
4,22,07
